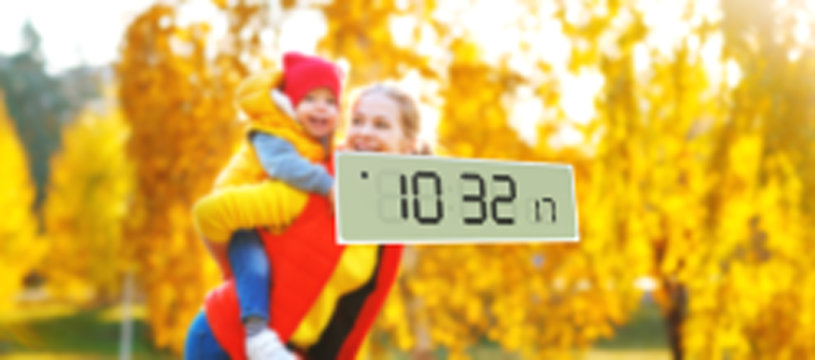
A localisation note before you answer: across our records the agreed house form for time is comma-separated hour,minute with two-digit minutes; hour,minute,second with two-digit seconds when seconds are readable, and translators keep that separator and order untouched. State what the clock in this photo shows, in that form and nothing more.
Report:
10,32,17
